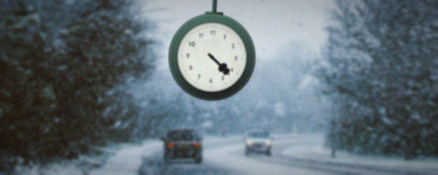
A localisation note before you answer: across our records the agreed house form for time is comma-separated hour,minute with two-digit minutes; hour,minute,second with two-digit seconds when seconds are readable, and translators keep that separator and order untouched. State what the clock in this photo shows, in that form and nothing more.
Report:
4,22
